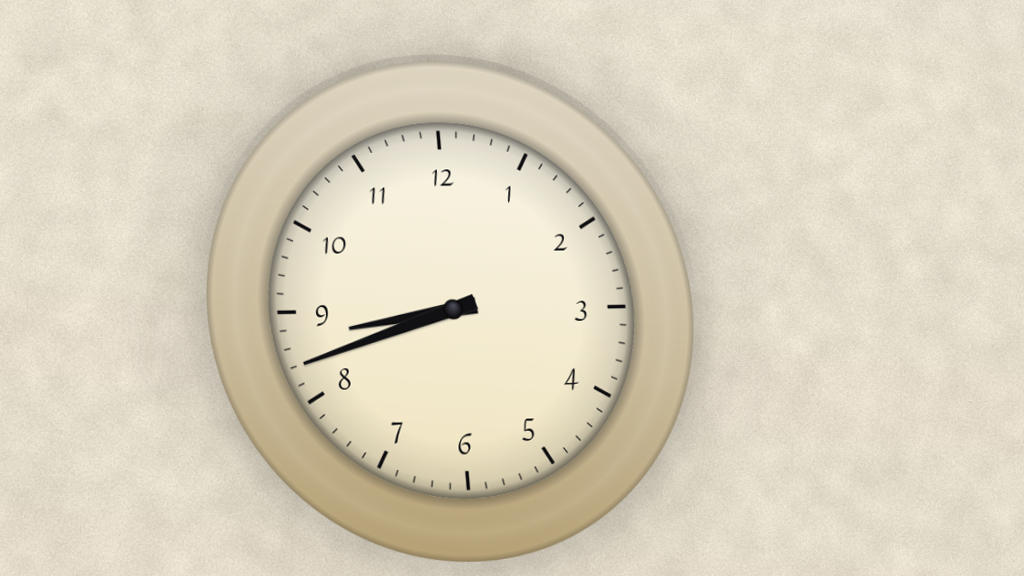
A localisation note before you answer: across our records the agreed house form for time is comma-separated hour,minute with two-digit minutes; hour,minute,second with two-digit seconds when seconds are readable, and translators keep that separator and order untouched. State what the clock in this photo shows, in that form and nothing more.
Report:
8,42
